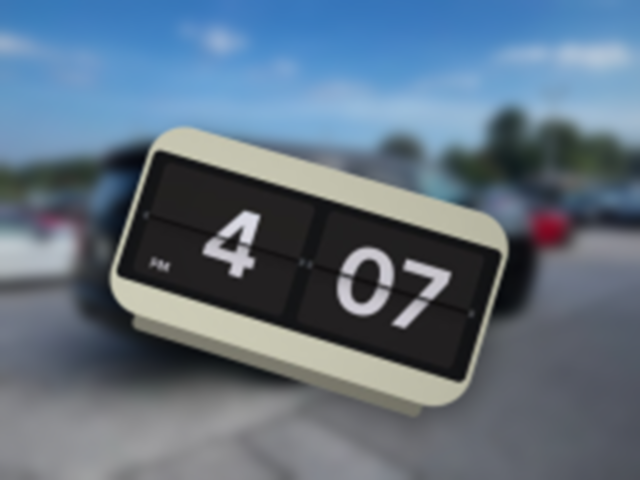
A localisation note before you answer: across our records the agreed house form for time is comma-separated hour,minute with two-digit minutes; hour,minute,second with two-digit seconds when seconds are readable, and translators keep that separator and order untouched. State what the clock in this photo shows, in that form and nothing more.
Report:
4,07
